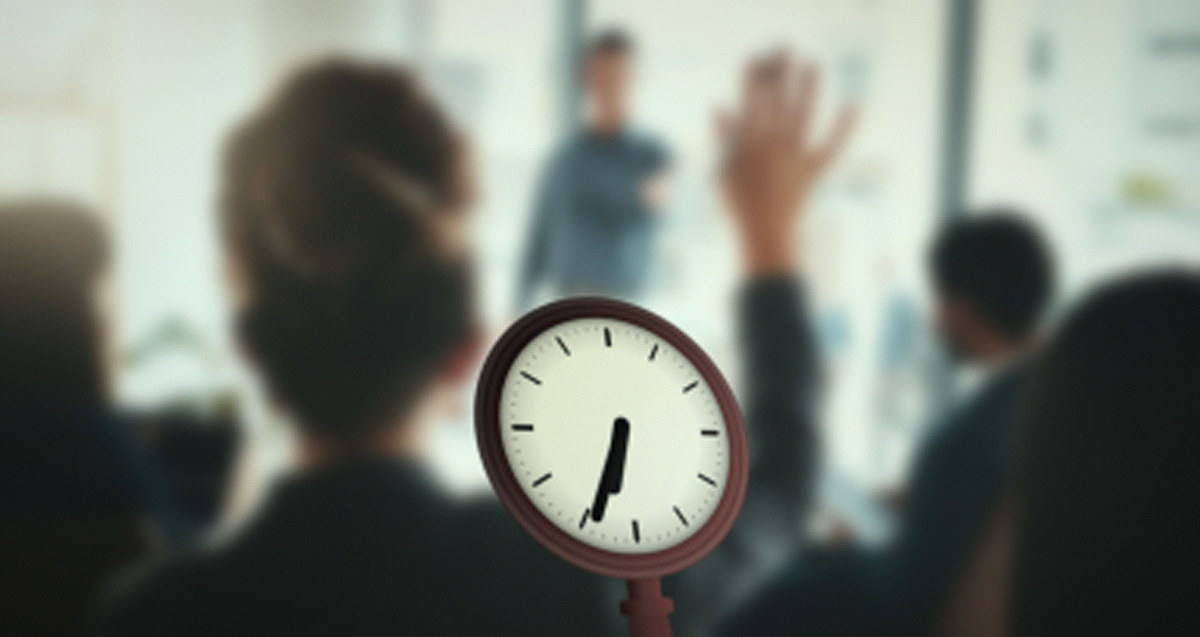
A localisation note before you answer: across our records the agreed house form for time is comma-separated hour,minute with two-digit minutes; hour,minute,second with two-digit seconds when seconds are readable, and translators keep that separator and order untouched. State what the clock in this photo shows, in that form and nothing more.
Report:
6,34
